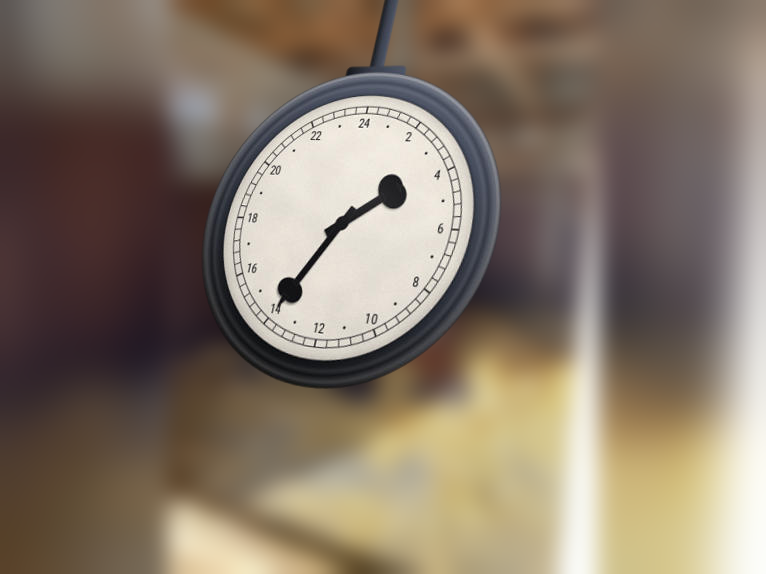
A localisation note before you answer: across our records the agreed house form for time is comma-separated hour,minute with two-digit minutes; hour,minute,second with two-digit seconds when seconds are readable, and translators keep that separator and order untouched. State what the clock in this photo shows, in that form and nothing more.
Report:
3,35
